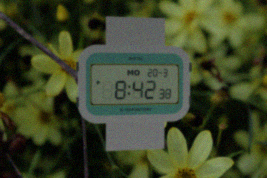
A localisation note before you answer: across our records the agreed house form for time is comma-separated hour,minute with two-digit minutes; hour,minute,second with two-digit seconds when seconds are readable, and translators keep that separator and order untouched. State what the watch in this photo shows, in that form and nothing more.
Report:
8,42,38
